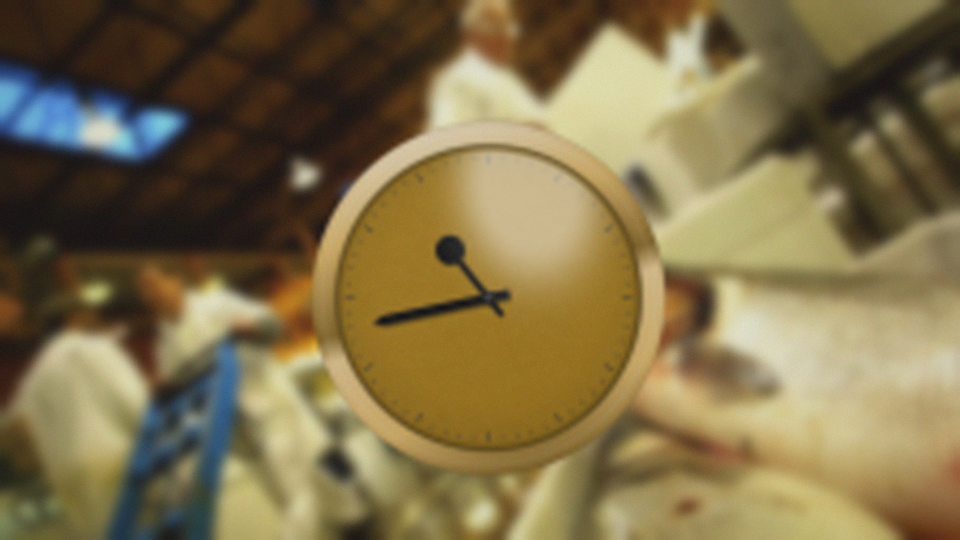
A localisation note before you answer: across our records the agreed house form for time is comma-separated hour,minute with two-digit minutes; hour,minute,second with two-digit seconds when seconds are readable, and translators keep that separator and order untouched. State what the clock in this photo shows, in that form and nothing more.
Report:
10,43
